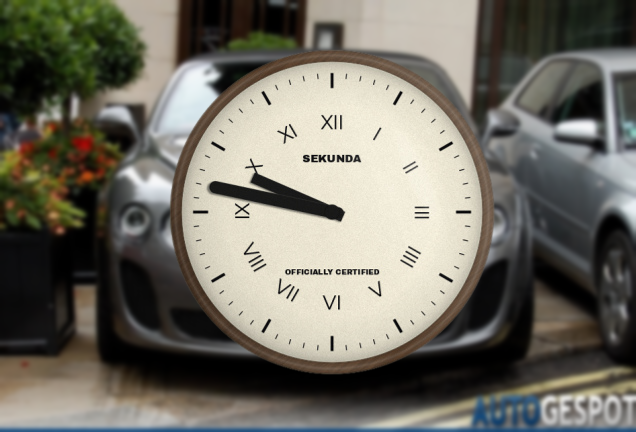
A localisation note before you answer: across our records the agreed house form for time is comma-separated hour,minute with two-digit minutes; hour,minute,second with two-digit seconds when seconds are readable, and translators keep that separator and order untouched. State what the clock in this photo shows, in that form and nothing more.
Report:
9,47
